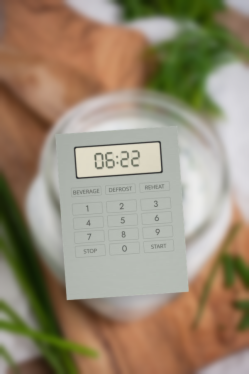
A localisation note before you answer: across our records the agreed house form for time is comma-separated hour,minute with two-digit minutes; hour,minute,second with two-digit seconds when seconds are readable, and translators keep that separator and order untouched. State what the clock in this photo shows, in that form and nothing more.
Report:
6,22
